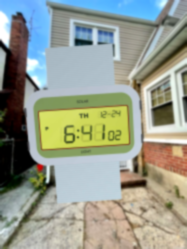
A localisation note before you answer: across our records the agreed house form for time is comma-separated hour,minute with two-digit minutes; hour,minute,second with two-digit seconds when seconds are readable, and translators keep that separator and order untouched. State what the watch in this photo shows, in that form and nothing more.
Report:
6,41
